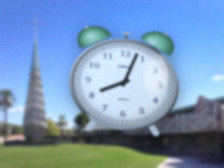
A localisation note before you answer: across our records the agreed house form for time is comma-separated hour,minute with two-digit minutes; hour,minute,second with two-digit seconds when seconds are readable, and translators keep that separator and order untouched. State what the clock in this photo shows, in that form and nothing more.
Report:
8,03
